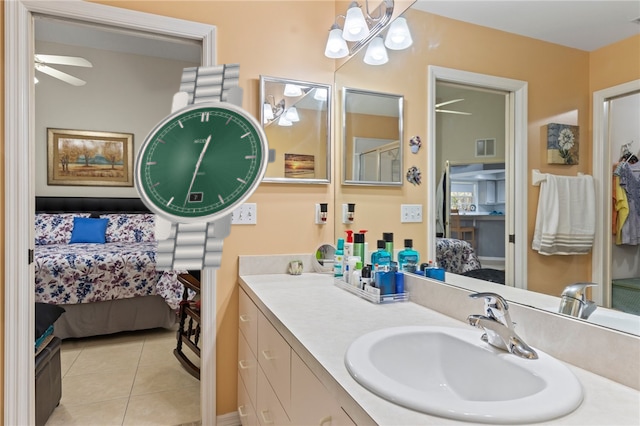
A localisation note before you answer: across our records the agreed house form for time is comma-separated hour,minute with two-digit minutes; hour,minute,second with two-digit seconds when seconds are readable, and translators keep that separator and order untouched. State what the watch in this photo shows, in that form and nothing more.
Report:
12,32
